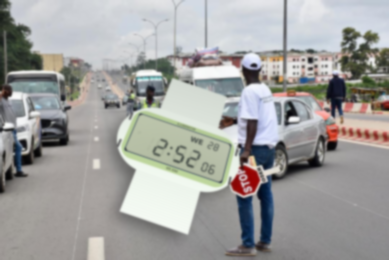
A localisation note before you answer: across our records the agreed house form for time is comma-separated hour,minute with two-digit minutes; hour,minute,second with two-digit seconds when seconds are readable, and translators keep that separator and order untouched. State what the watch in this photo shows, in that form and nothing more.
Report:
2,52
